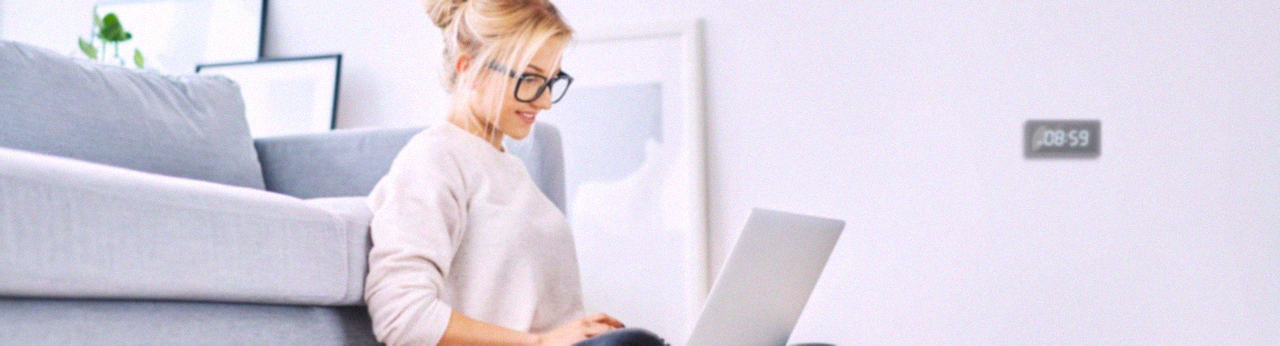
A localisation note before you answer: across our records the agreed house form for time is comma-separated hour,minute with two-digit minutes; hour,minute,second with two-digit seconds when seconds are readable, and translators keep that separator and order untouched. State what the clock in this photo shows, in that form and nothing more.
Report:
8,59
